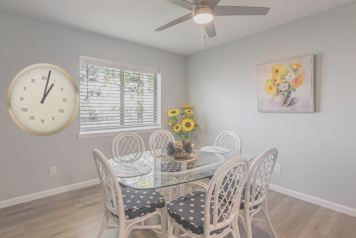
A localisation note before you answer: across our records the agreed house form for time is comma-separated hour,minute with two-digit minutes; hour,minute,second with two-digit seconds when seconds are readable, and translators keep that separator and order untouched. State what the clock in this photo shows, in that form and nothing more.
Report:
1,02
